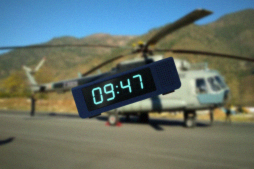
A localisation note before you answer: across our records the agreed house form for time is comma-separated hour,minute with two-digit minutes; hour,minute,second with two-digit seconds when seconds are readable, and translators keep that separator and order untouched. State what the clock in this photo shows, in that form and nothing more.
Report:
9,47
